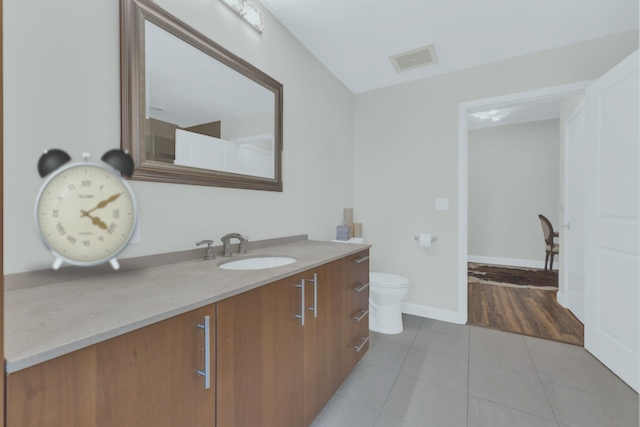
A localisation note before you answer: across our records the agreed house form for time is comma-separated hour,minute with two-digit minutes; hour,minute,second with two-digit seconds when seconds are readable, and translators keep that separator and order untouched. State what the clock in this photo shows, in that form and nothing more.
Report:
4,10
